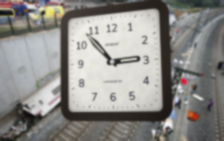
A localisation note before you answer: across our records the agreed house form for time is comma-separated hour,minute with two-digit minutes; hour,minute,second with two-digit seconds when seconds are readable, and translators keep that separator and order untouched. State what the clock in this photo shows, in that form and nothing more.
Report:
2,53
